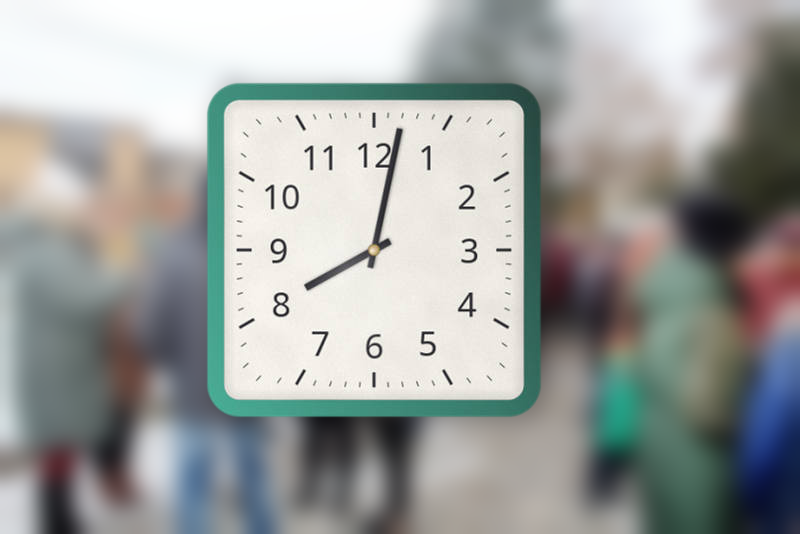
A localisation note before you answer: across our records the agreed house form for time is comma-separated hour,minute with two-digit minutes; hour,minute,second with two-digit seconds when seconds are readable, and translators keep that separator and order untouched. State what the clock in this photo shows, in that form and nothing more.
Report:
8,02
